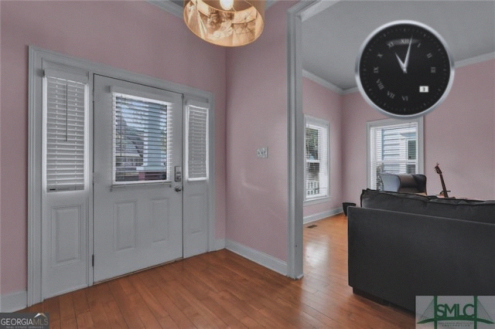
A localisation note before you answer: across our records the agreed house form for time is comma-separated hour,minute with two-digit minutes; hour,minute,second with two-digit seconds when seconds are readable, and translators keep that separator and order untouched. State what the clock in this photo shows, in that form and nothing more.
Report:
11,02
